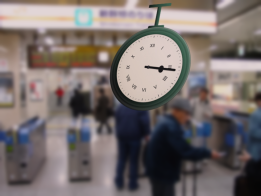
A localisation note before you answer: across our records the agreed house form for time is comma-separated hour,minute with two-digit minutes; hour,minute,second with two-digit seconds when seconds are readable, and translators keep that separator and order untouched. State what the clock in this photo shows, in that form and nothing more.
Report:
3,16
